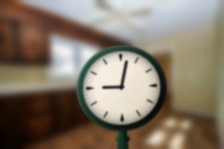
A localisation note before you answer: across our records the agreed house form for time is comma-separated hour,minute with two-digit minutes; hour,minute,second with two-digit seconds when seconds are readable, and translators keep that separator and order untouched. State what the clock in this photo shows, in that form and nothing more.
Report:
9,02
